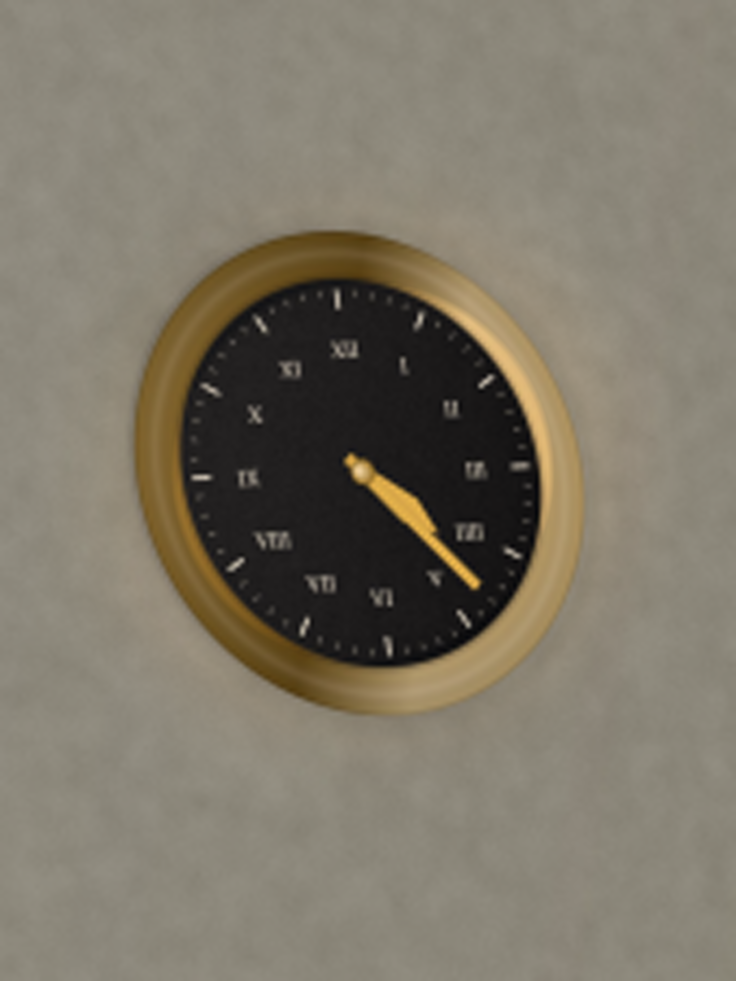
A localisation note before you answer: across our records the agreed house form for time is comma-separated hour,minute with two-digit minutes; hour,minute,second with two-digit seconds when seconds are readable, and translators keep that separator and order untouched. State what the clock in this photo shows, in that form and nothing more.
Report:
4,23
